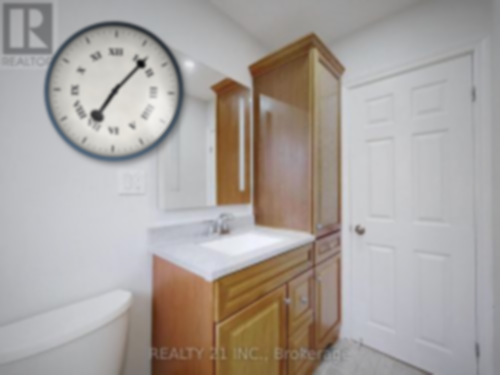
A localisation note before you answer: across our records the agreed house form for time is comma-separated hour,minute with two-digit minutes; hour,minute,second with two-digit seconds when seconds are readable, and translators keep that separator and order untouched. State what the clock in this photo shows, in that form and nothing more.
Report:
7,07
